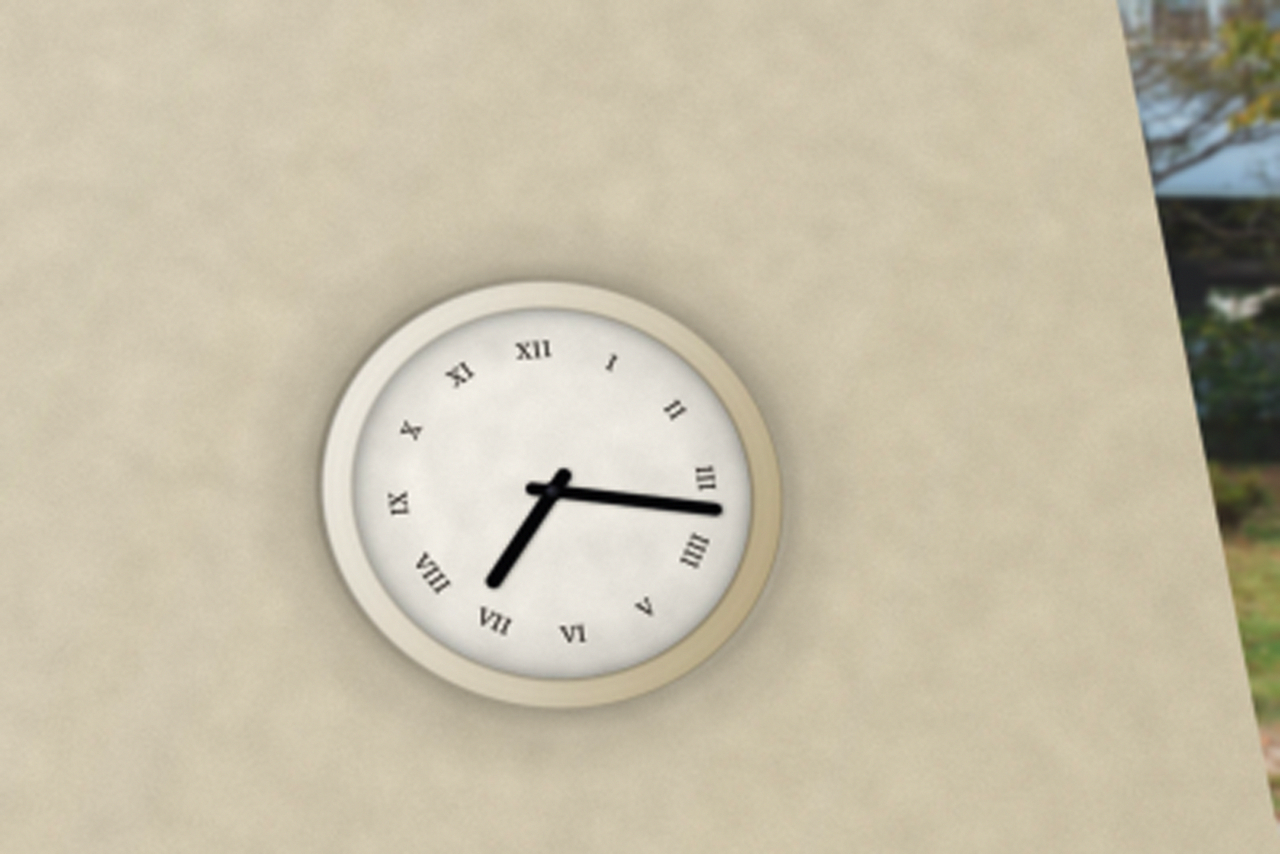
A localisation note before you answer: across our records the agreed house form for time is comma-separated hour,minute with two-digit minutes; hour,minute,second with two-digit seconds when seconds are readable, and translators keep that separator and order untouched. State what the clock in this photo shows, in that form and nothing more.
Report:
7,17
